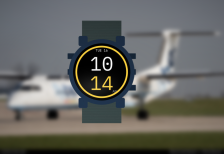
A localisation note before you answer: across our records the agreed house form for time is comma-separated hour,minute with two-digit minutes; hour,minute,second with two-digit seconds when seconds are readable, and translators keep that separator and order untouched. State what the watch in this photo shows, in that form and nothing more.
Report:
10,14
